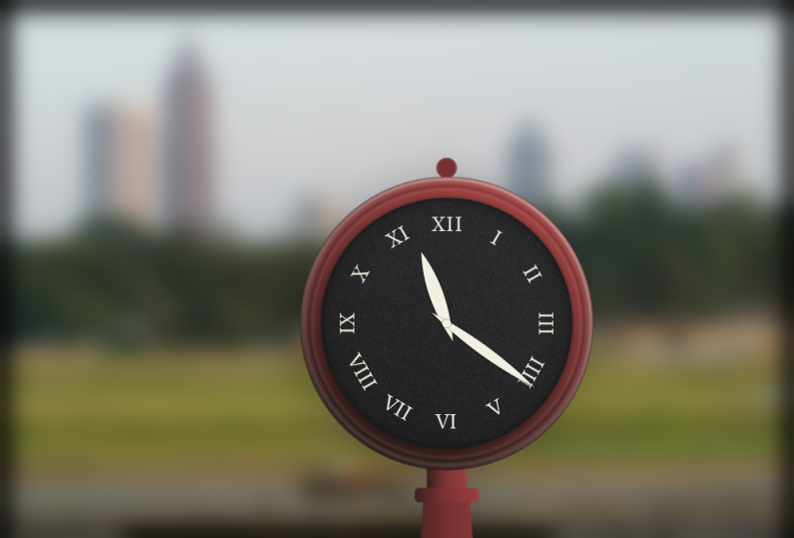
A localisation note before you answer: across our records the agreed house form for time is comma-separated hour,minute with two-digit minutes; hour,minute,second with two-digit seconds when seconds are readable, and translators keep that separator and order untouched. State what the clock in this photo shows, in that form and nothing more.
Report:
11,21
